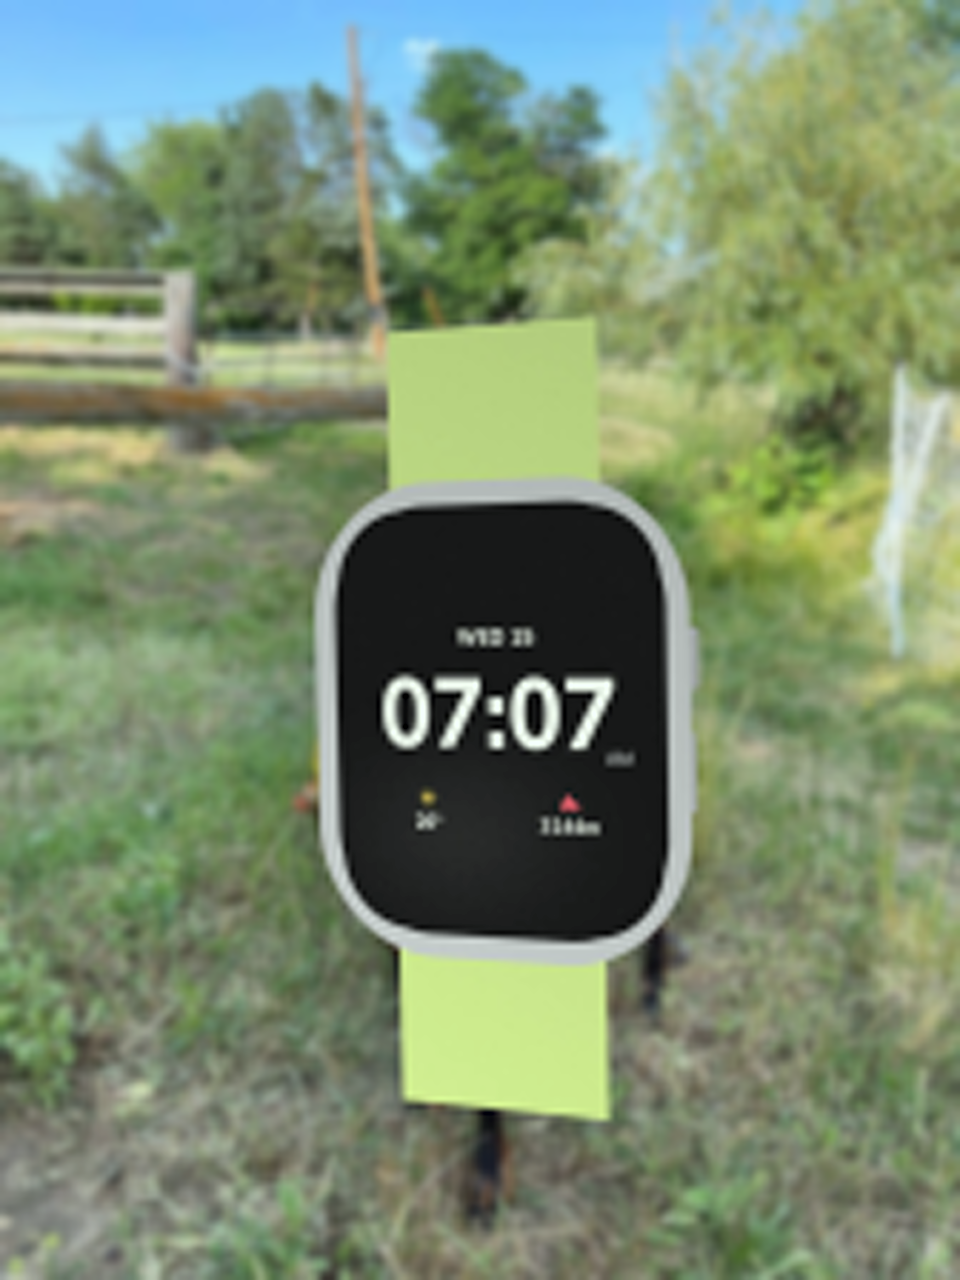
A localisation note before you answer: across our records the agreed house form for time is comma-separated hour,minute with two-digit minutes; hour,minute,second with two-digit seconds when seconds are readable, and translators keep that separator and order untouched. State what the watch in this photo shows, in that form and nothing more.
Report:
7,07
